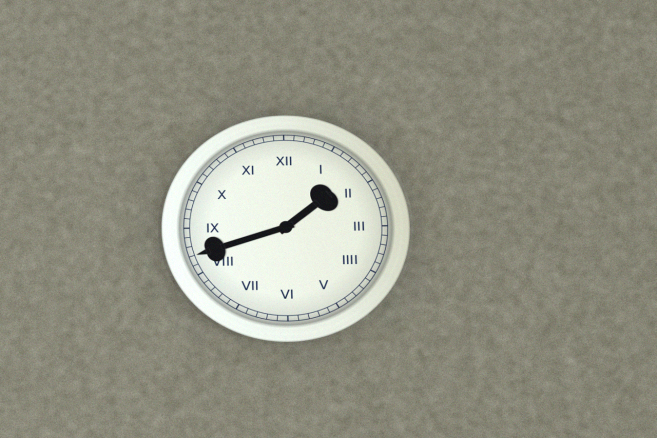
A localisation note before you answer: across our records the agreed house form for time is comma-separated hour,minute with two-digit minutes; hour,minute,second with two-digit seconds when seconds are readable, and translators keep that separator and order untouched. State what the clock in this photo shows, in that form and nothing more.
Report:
1,42
